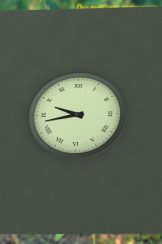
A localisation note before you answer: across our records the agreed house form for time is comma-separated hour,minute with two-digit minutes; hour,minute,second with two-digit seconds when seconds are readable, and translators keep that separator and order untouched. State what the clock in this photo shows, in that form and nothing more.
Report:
9,43
